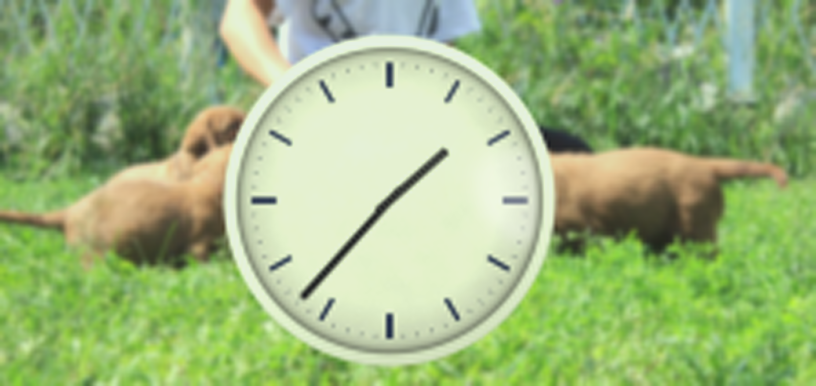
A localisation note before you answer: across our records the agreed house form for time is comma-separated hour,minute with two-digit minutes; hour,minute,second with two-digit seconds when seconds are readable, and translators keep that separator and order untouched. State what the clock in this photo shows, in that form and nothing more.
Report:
1,37
